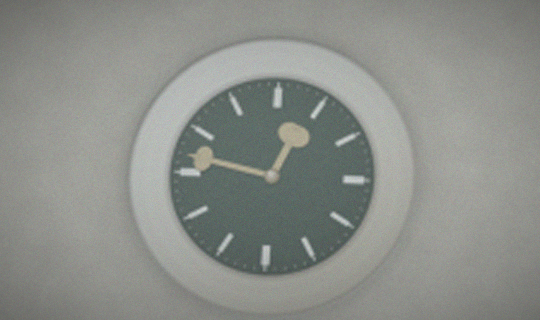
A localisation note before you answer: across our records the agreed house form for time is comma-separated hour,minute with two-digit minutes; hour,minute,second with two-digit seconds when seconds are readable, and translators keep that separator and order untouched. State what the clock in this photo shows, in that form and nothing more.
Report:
12,47
